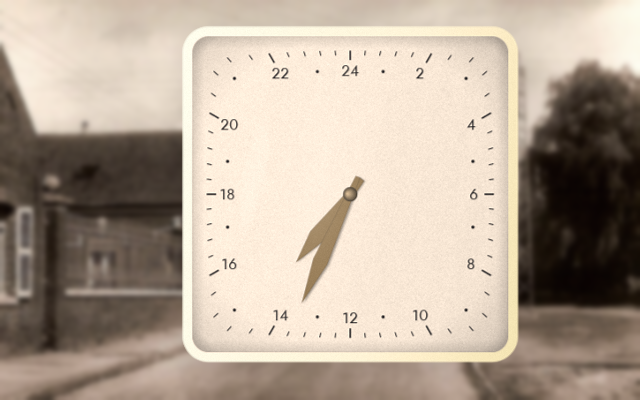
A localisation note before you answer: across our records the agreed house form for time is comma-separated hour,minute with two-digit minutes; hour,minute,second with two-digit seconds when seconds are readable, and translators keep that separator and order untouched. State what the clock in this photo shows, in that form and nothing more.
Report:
14,34
